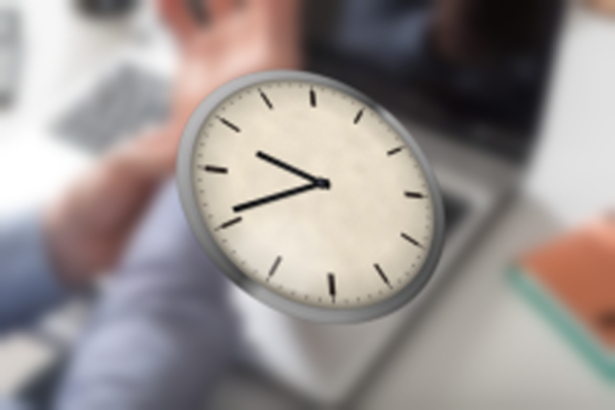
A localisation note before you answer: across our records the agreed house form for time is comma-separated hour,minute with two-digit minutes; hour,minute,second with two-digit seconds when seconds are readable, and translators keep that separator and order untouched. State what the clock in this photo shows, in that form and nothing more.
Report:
9,41
